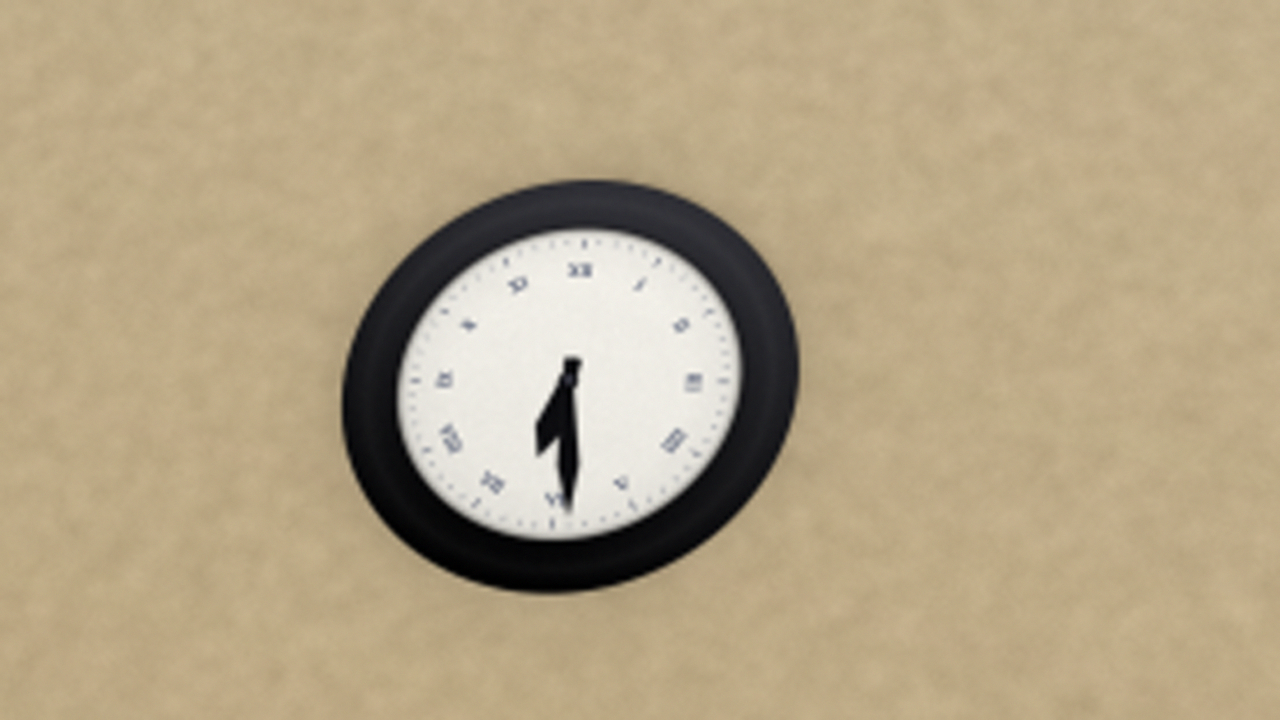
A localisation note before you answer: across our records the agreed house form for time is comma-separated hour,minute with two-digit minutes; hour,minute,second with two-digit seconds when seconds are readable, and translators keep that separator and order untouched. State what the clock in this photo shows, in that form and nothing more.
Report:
6,29
